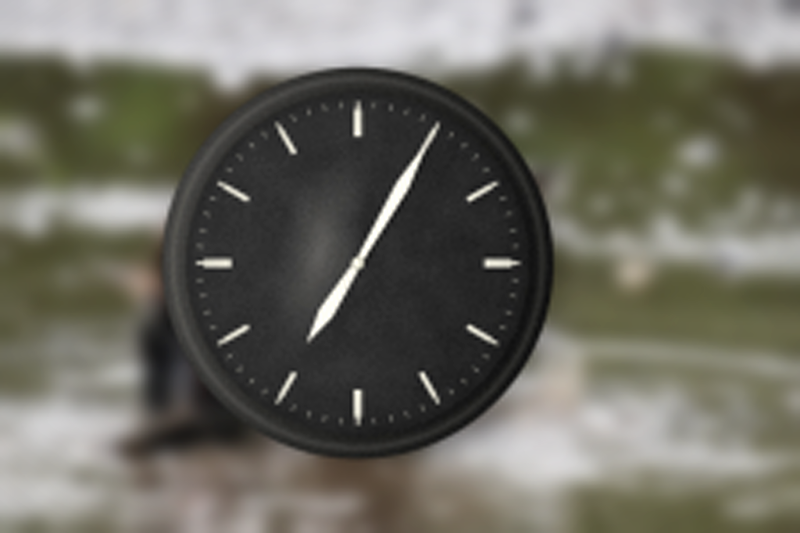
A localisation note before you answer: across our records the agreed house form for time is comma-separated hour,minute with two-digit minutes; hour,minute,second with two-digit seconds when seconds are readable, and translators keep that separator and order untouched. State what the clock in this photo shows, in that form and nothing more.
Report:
7,05
